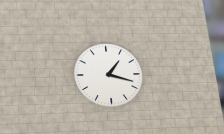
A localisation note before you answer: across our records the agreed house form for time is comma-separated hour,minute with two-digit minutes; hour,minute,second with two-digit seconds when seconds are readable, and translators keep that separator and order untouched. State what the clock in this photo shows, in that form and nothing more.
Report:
1,18
